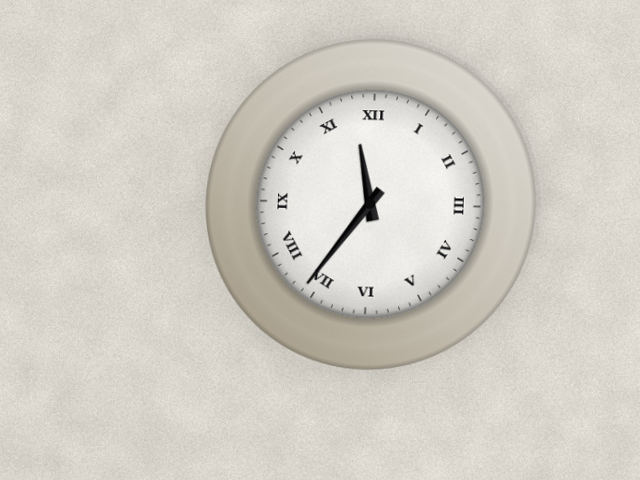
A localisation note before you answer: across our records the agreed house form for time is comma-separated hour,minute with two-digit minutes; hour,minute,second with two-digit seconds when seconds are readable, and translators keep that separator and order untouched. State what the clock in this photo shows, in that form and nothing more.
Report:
11,36
